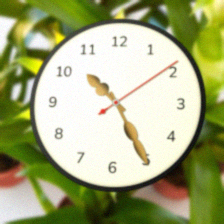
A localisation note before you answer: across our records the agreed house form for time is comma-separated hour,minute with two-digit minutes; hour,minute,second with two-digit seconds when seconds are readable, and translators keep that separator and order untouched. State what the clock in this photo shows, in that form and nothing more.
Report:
10,25,09
